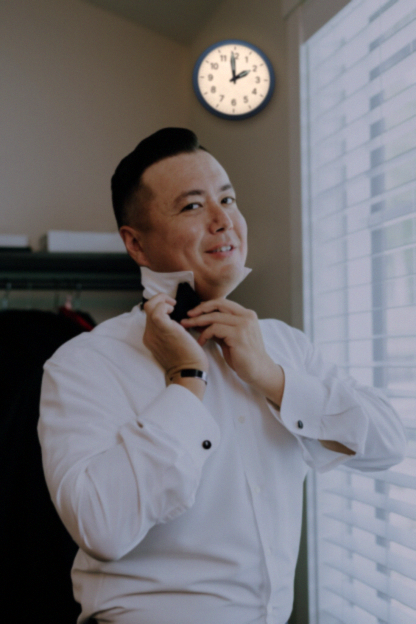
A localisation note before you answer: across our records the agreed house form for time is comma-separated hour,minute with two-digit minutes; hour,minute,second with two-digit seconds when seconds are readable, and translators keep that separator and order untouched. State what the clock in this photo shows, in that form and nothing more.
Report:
1,59
